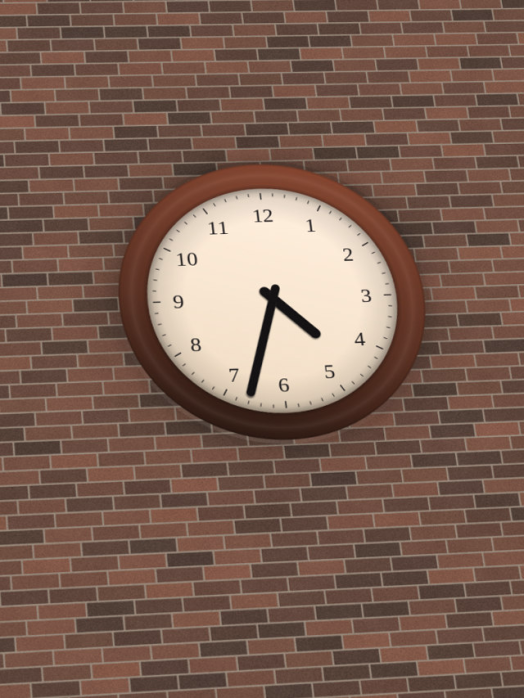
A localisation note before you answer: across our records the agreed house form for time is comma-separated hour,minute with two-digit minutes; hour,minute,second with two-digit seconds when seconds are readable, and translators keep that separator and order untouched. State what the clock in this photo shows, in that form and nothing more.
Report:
4,33
